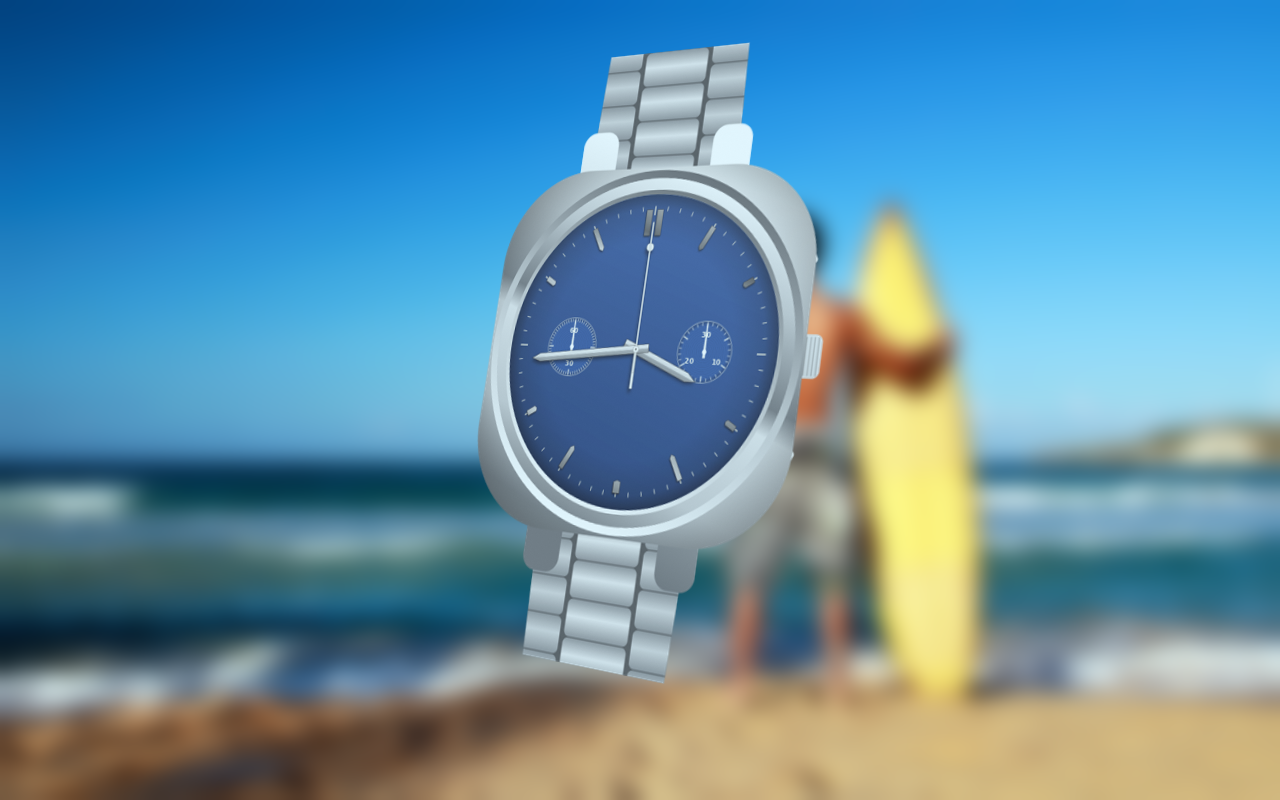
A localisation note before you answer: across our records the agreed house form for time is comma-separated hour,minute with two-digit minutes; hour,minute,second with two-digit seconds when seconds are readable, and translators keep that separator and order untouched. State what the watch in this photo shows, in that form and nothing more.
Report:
3,44
